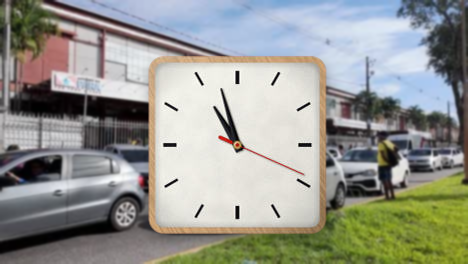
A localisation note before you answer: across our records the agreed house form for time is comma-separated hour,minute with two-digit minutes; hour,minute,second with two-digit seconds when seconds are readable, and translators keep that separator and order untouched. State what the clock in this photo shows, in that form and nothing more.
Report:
10,57,19
